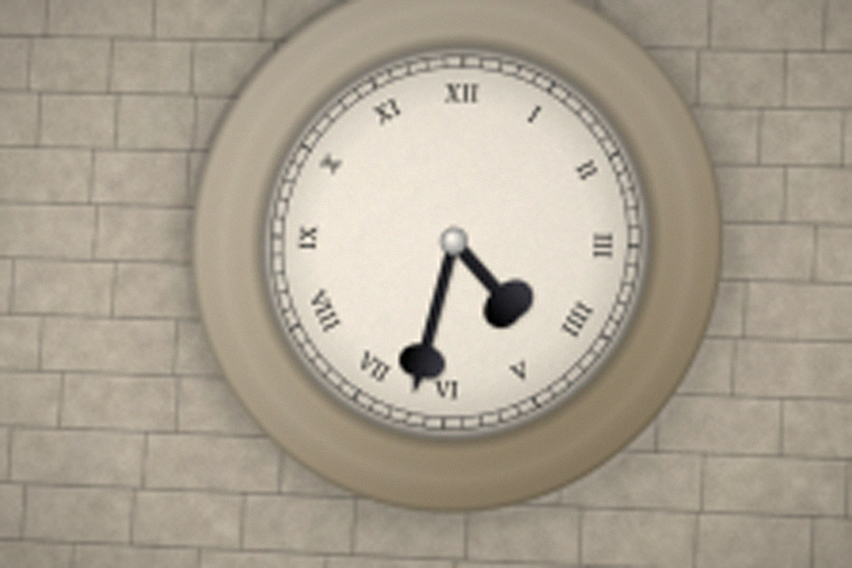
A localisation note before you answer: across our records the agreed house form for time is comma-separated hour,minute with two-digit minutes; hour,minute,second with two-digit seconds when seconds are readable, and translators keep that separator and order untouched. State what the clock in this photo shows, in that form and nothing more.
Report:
4,32
